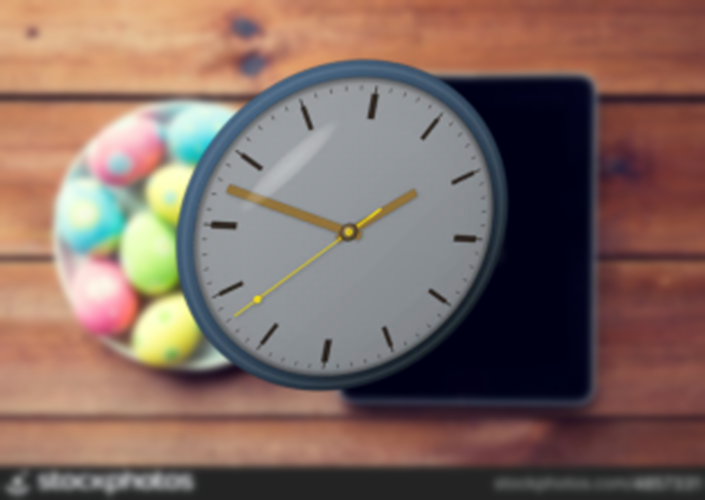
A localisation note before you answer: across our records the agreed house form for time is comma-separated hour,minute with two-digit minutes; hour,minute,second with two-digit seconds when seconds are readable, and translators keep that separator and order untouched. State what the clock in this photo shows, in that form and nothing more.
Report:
1,47,38
